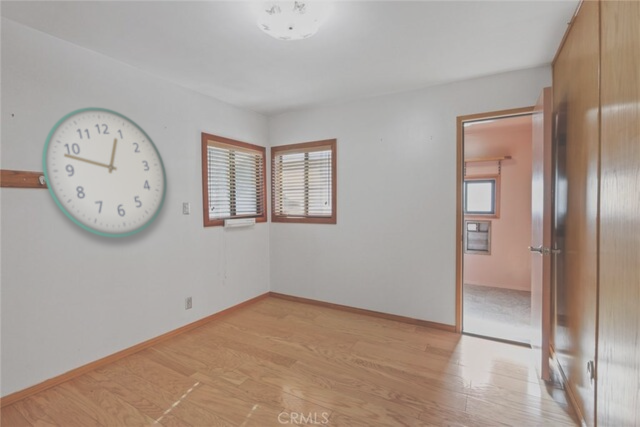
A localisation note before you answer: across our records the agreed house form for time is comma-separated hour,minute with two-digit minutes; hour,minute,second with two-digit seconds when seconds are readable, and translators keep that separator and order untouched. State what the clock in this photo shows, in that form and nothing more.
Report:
12,48
